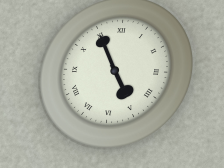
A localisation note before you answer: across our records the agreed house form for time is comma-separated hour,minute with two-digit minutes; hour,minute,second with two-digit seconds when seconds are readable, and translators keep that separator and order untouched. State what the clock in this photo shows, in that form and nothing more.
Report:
4,55
